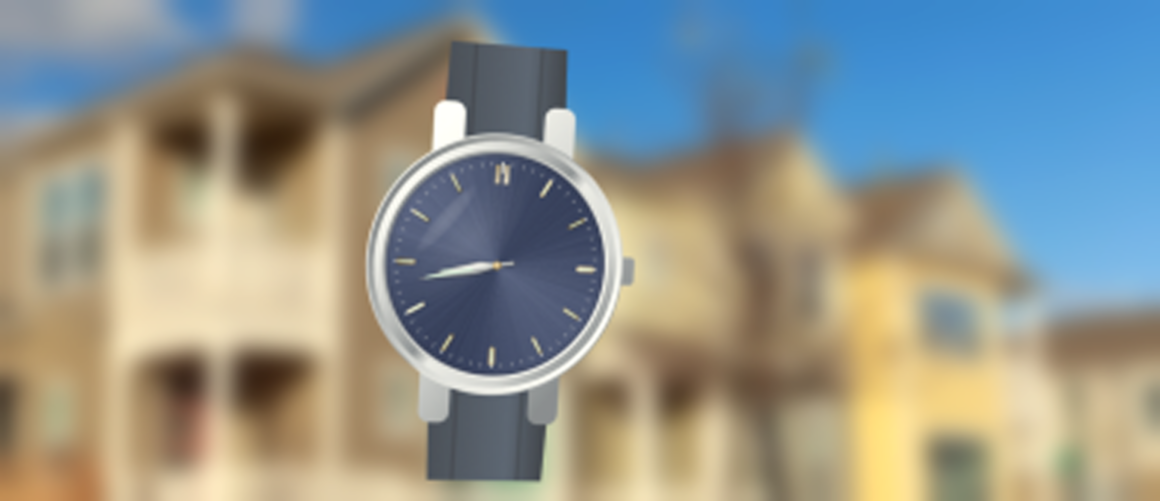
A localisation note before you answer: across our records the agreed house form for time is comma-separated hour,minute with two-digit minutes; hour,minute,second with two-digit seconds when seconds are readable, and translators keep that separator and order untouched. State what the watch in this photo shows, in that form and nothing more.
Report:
8,43
